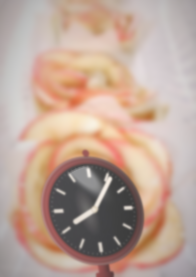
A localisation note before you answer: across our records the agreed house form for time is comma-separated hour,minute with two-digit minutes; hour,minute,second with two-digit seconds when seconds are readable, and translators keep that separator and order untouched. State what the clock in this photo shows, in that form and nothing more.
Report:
8,06
